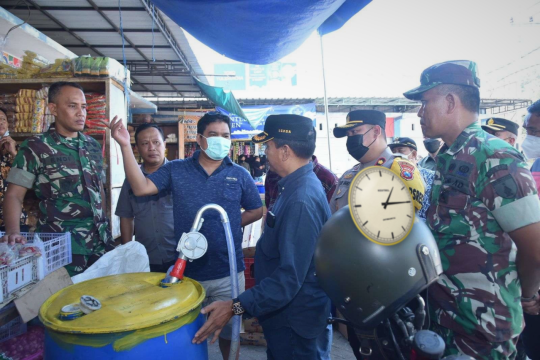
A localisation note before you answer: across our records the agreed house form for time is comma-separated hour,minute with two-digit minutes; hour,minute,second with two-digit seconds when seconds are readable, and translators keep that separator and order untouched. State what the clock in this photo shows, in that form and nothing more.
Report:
1,15
